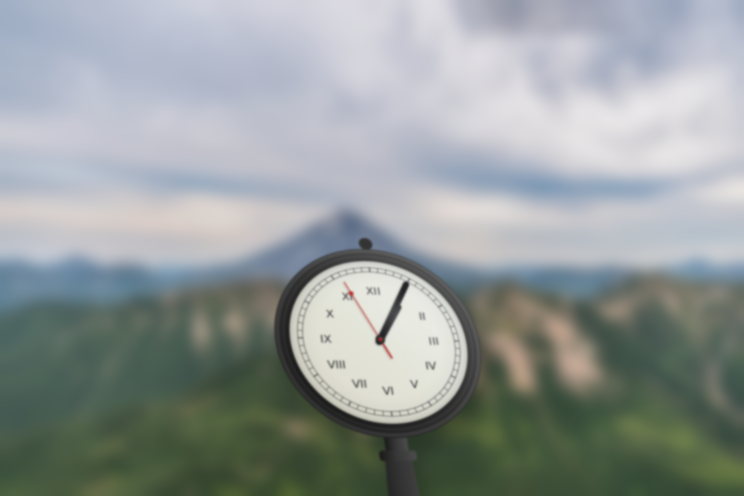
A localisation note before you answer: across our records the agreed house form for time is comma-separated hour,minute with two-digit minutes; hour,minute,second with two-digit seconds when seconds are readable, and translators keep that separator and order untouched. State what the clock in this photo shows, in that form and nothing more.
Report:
1,04,56
